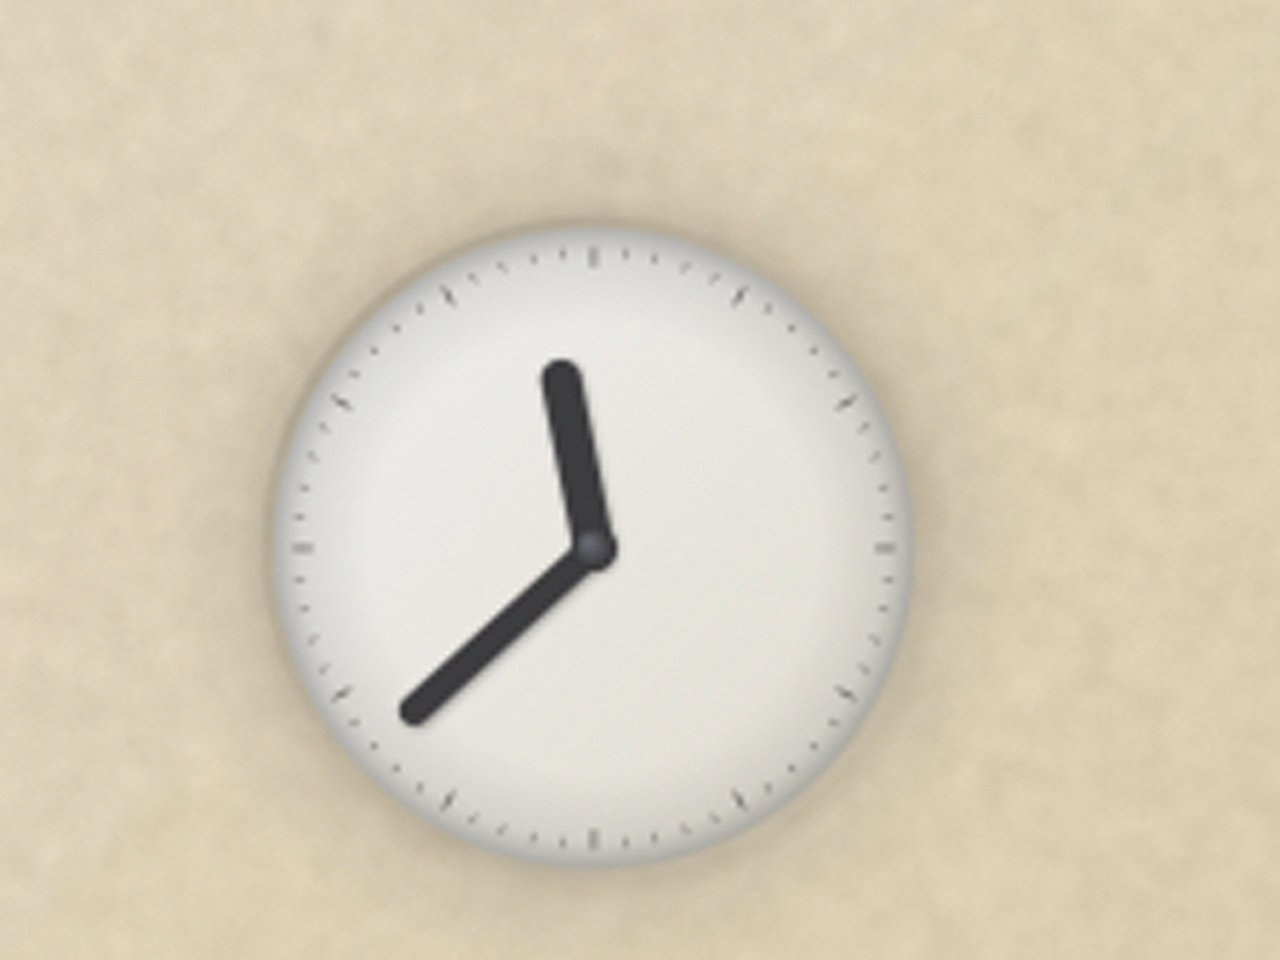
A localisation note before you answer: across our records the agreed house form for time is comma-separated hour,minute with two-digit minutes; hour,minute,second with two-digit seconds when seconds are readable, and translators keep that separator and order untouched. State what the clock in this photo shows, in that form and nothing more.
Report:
11,38
